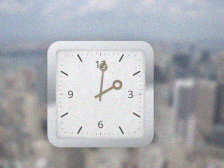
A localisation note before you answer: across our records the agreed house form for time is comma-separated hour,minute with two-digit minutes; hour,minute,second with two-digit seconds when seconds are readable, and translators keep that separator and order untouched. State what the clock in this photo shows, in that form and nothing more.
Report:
2,01
